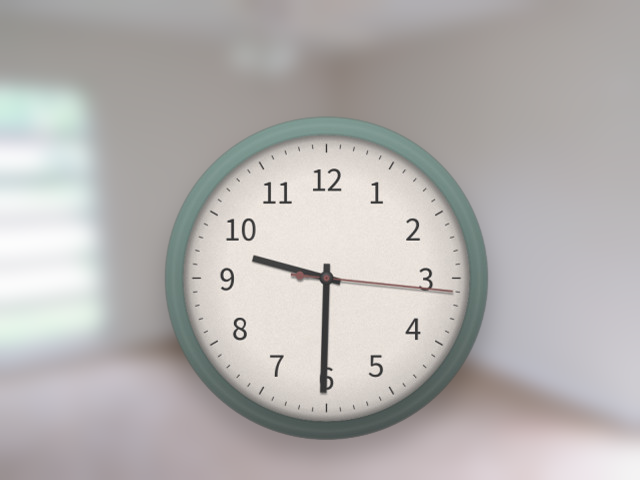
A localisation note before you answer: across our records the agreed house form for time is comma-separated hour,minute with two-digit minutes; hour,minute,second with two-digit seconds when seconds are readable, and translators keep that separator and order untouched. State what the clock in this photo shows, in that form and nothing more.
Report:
9,30,16
